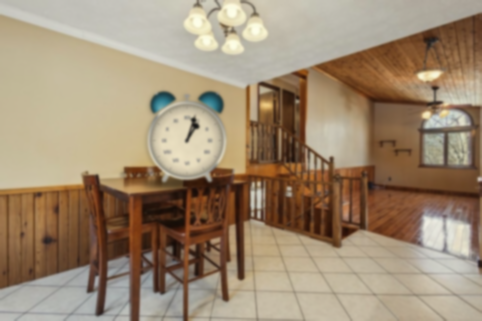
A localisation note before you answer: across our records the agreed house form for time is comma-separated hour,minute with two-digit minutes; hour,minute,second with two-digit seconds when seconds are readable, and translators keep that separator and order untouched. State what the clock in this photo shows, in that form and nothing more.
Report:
1,03
